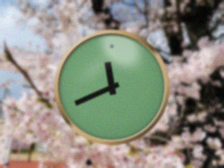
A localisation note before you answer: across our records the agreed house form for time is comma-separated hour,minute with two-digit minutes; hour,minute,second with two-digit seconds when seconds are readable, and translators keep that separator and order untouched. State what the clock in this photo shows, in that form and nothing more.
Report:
11,41
